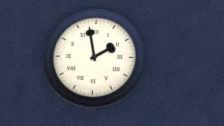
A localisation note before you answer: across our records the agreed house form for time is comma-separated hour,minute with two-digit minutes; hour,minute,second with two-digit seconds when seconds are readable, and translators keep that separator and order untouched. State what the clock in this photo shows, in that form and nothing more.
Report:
1,58
